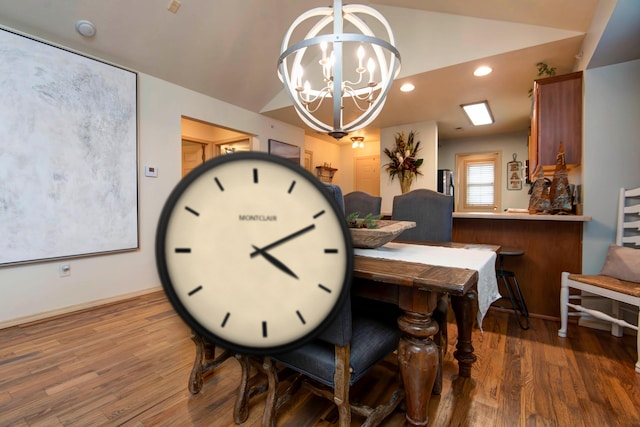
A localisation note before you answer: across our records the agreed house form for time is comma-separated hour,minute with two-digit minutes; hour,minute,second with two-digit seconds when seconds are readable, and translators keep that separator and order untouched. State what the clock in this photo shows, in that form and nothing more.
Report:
4,11
